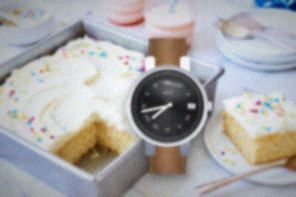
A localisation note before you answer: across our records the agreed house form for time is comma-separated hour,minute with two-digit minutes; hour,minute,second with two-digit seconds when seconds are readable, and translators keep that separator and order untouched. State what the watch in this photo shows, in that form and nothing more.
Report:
7,43
